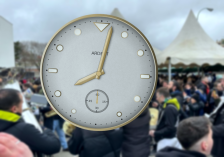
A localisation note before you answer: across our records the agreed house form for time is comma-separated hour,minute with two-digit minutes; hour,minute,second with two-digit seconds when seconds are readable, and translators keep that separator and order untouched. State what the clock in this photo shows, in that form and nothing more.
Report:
8,02
